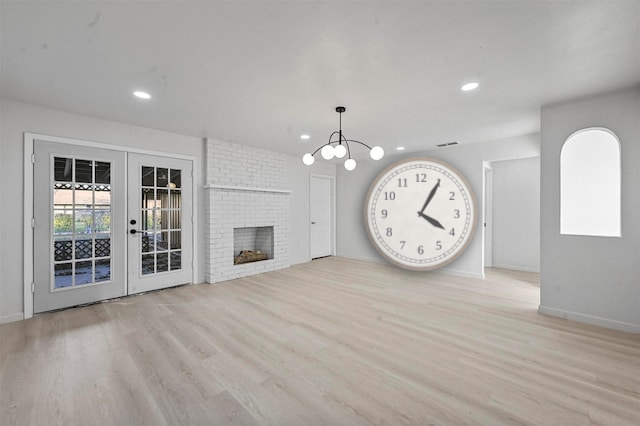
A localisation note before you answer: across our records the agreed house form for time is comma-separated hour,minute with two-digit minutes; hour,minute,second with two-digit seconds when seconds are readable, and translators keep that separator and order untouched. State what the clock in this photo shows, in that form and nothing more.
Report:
4,05
